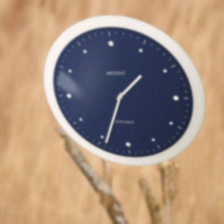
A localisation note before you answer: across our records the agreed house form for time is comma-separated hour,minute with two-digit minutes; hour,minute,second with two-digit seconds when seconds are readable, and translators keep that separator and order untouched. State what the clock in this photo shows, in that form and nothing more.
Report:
1,34
